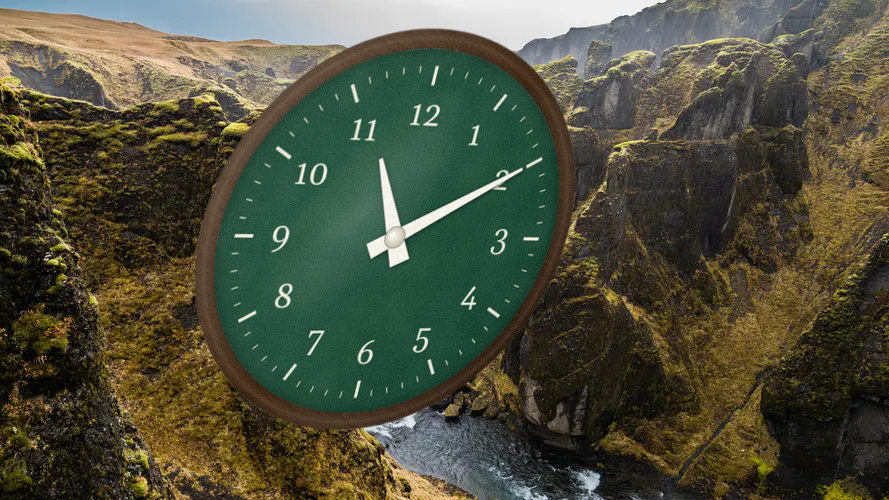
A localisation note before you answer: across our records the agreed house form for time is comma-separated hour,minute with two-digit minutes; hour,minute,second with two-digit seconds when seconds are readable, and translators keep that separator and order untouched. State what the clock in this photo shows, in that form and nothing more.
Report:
11,10
